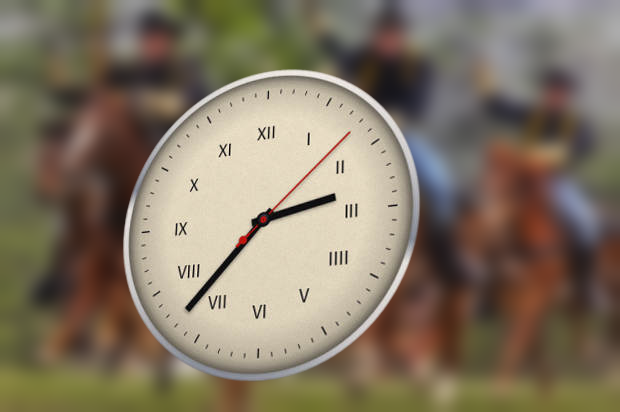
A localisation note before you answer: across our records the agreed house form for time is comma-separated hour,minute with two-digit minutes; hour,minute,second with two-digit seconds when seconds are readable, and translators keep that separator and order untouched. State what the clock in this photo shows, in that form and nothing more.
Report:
2,37,08
